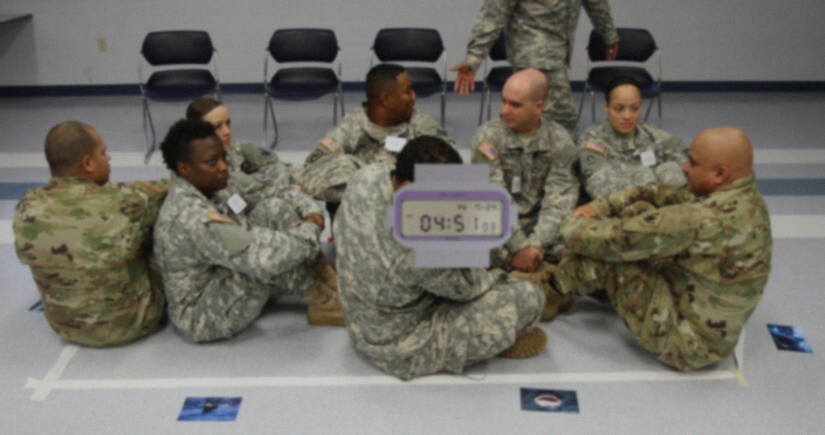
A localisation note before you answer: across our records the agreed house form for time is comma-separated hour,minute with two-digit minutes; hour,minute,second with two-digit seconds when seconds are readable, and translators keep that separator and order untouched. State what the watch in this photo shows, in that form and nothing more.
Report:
4,51
